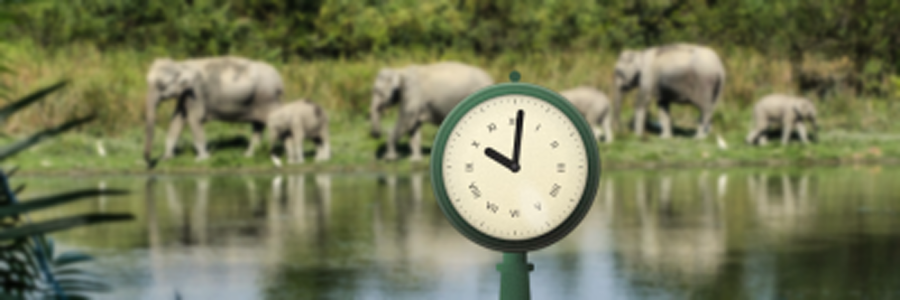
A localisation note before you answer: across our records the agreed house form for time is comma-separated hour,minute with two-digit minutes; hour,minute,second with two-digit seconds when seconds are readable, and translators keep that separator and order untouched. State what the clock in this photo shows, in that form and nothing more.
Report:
10,01
